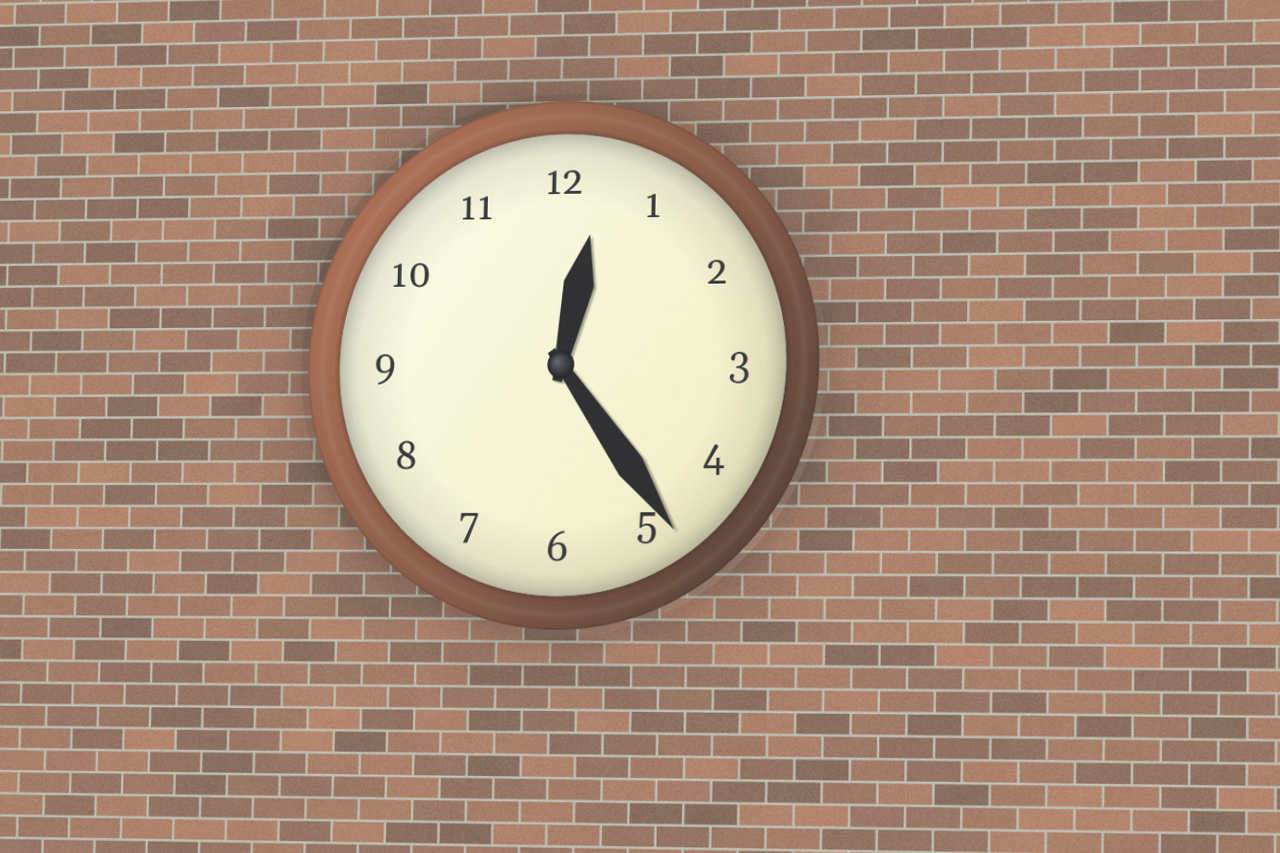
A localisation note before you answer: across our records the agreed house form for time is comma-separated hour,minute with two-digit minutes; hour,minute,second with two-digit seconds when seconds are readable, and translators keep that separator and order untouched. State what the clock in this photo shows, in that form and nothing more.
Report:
12,24
